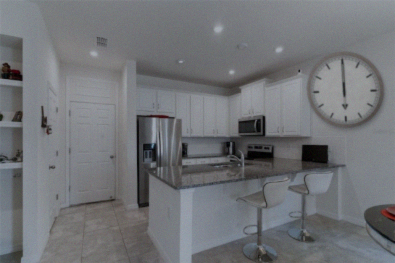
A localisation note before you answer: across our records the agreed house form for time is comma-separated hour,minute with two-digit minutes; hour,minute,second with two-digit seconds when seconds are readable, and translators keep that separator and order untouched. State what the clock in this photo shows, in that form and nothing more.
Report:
6,00
